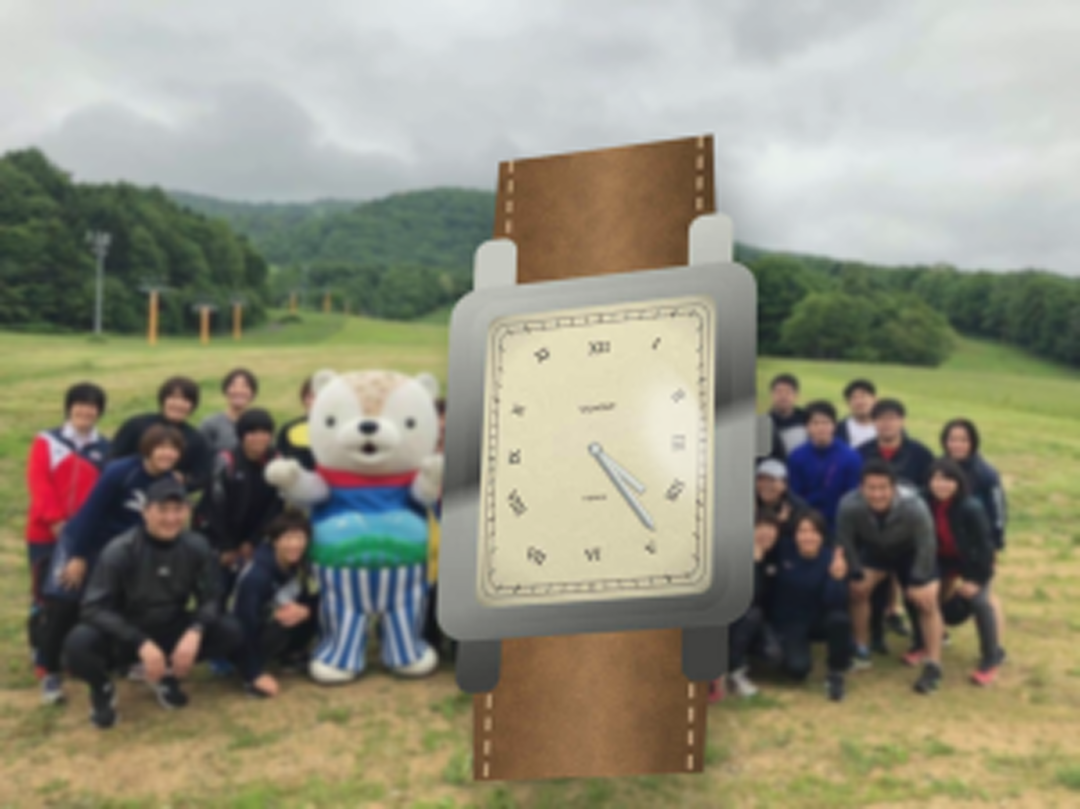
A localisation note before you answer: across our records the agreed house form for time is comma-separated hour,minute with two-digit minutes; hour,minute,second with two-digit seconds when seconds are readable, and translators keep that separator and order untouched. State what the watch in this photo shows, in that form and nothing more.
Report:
4,24
